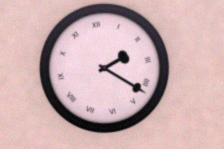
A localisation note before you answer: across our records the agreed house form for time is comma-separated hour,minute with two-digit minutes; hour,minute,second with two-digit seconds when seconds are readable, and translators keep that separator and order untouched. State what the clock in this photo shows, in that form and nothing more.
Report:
2,22
